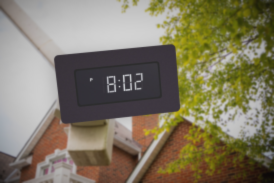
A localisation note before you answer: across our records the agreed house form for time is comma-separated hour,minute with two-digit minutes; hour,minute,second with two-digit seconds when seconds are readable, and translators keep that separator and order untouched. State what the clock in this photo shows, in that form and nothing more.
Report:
8,02
